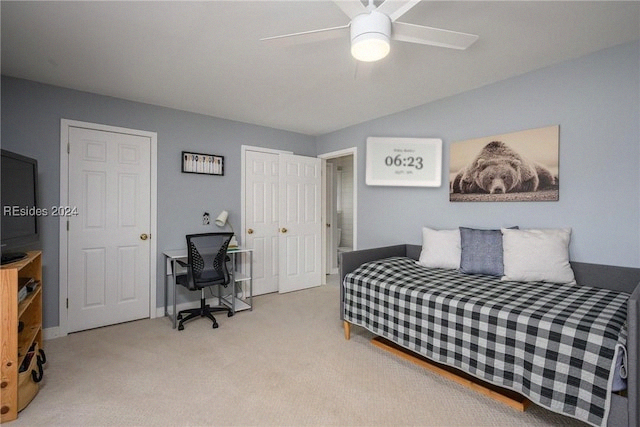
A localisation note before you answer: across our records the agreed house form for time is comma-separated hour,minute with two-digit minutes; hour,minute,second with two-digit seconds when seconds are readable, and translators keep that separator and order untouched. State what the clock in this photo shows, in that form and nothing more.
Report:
6,23
